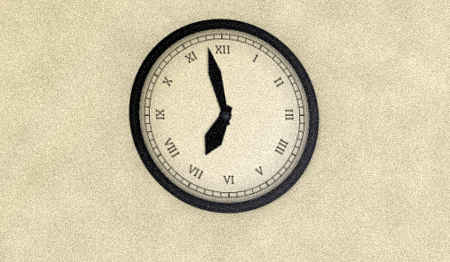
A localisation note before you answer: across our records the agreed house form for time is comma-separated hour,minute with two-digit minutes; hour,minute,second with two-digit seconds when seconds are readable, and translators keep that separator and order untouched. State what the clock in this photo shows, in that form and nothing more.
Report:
6,58
